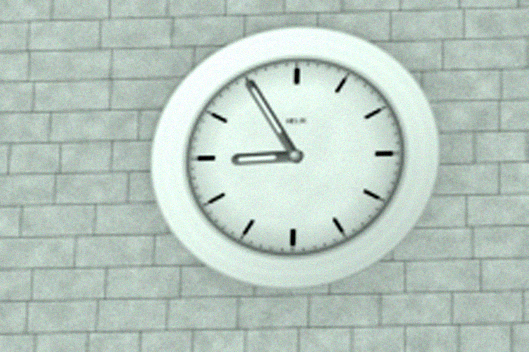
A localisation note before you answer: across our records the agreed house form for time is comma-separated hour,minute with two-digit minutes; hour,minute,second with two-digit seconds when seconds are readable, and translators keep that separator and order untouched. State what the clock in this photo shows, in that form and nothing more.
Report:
8,55
